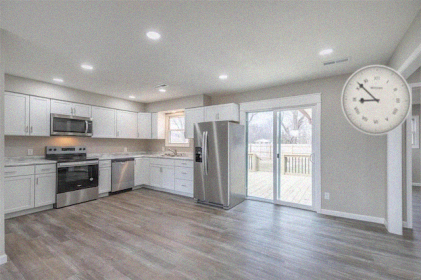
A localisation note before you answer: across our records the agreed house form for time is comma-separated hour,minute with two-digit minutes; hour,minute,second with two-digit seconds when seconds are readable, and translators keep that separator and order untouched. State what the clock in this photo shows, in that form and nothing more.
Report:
8,52
